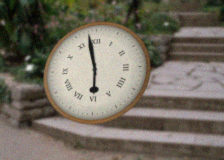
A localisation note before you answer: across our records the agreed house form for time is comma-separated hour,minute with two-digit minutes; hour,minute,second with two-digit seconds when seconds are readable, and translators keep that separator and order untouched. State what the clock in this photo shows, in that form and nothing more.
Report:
5,58
